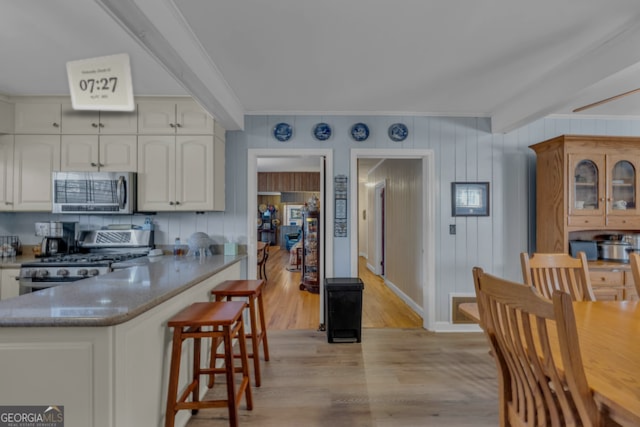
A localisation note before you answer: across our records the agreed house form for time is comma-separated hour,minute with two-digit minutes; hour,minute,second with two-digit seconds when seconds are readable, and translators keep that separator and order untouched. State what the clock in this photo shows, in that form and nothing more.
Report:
7,27
